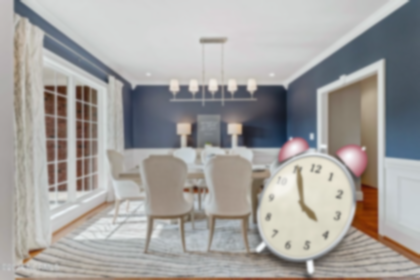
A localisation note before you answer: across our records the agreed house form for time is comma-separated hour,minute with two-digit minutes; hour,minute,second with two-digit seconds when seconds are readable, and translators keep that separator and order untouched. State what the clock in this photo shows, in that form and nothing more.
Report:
3,55
